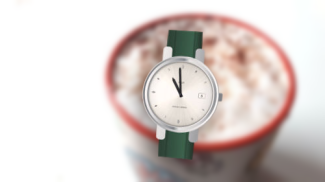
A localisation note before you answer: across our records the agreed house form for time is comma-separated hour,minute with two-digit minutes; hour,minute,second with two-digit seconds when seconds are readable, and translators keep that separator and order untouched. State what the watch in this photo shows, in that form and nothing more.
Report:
10,59
